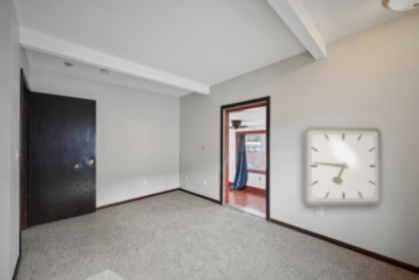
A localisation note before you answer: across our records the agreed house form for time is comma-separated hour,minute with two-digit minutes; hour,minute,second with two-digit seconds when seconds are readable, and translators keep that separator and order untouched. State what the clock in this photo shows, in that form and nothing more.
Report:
6,46
